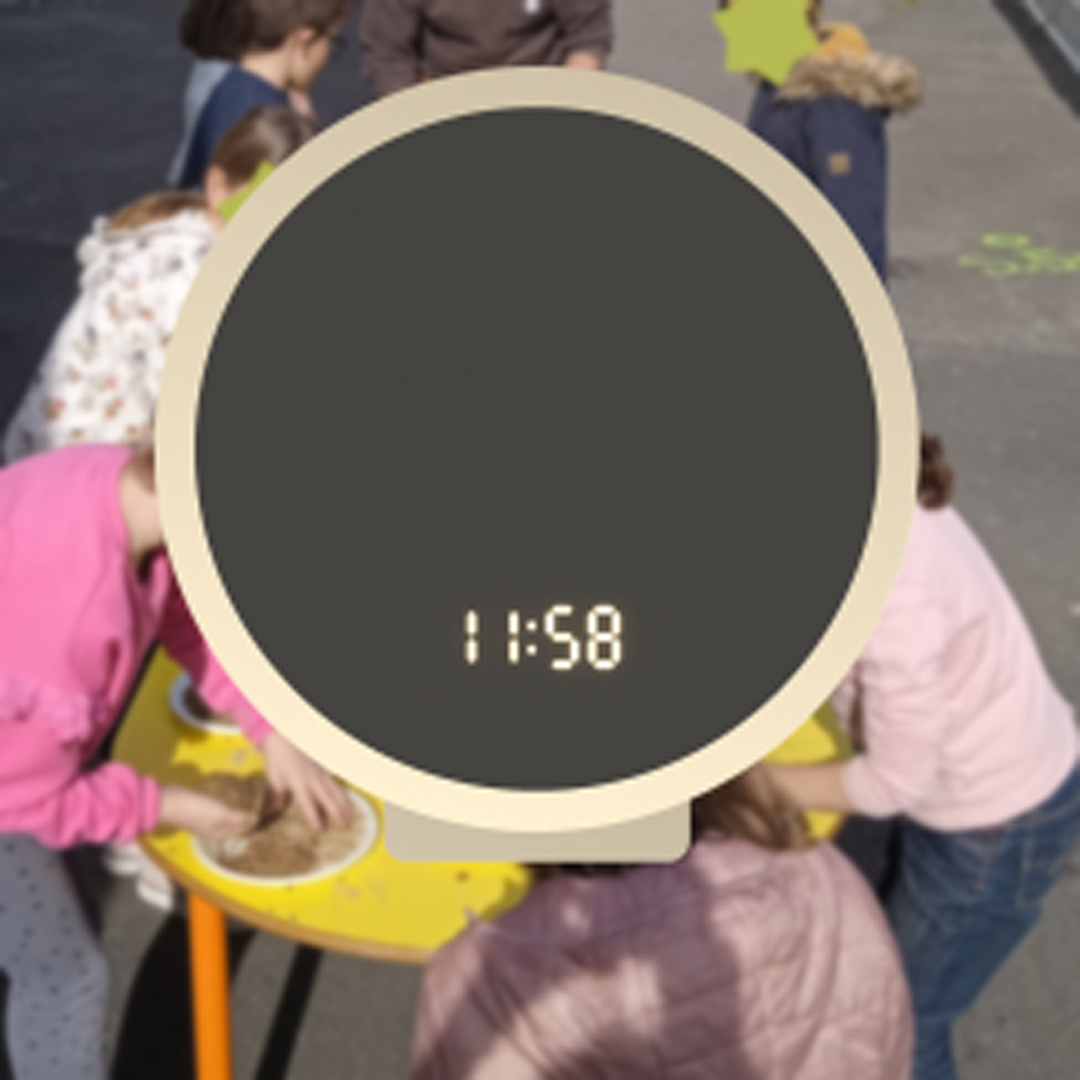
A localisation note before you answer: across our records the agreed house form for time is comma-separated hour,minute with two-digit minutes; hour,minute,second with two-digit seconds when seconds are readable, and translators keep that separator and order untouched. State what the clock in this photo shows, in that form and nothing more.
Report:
11,58
